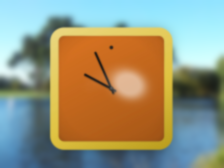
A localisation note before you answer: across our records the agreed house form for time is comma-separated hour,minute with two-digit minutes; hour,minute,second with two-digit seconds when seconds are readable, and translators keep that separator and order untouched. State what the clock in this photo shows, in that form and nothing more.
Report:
9,56
